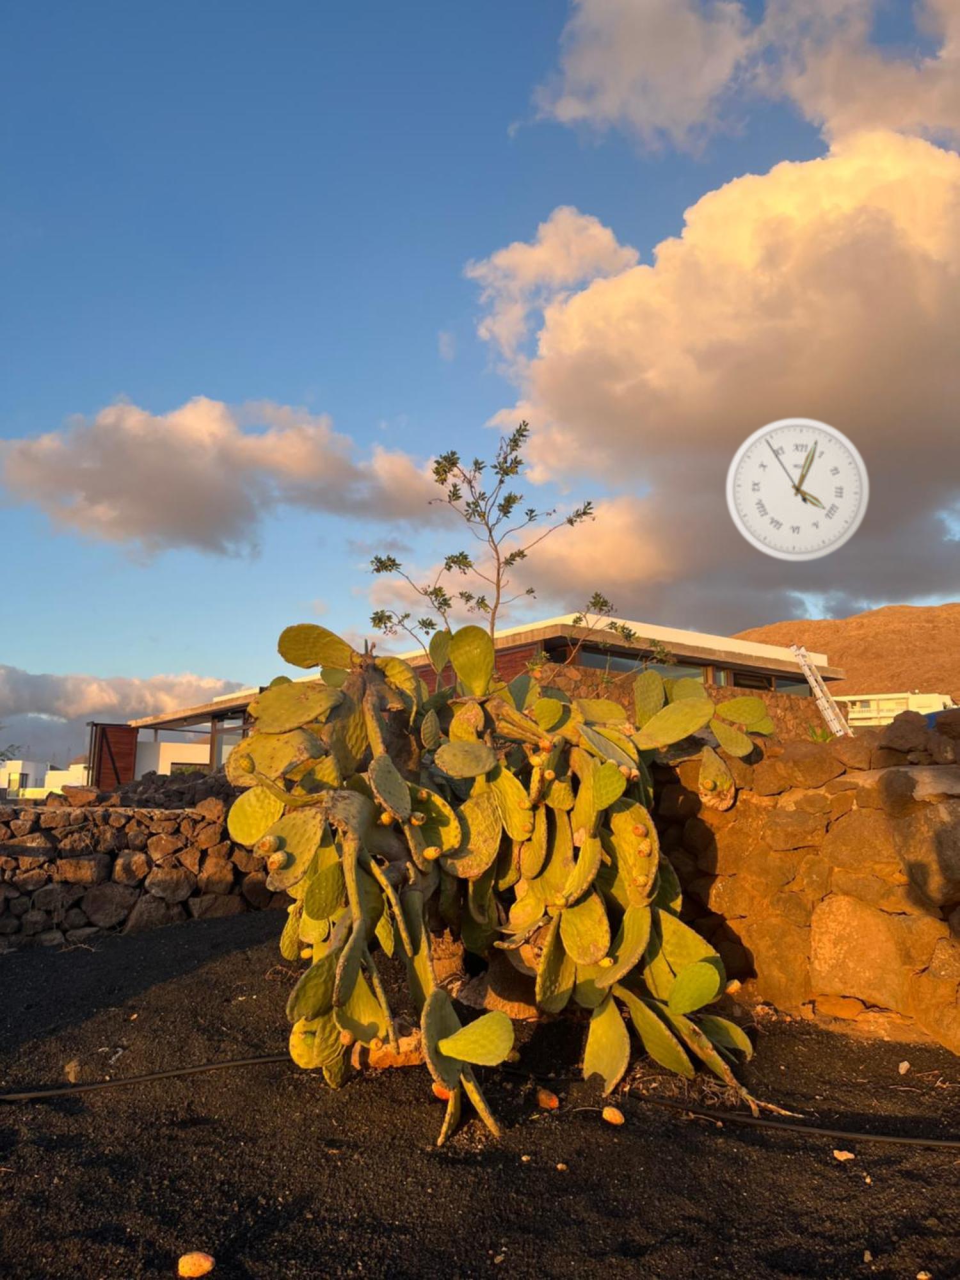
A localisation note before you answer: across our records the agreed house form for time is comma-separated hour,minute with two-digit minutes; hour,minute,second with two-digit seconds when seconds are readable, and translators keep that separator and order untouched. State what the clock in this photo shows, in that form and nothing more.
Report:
4,02,54
